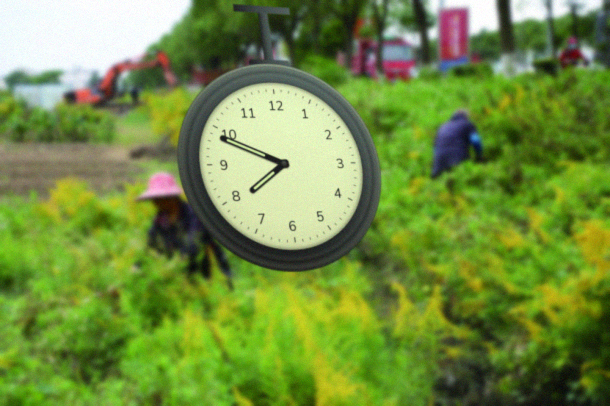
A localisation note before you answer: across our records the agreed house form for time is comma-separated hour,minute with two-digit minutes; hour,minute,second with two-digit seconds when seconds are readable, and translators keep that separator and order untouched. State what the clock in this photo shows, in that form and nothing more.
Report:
7,49
